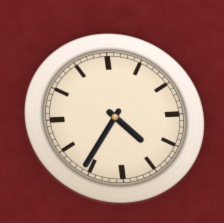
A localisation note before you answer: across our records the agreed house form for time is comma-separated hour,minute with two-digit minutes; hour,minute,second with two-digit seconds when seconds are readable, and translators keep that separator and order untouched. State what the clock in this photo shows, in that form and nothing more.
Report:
4,36
